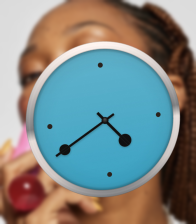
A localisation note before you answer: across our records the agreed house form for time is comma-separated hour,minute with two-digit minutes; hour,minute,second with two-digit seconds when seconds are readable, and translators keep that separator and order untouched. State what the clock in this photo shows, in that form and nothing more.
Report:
4,40
